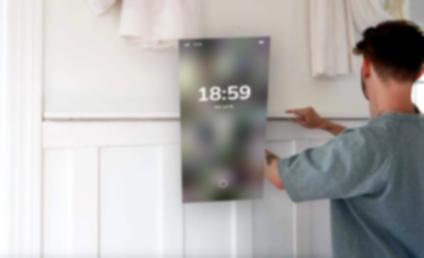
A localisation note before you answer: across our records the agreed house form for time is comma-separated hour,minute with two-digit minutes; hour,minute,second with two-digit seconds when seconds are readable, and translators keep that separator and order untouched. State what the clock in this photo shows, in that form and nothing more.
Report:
18,59
